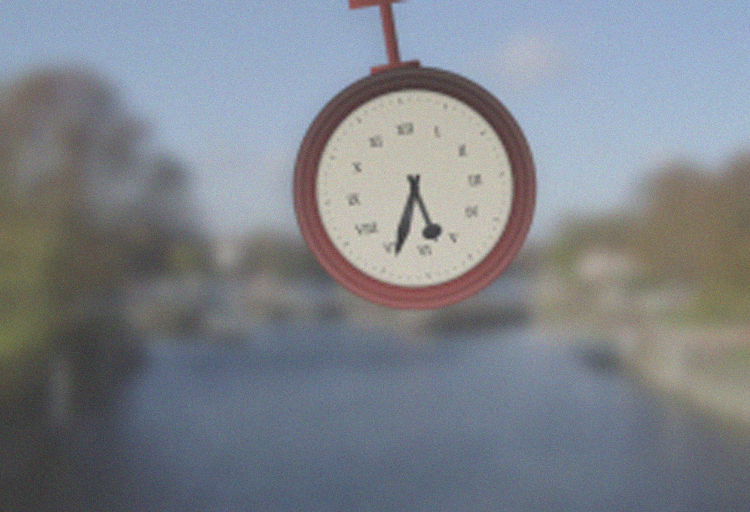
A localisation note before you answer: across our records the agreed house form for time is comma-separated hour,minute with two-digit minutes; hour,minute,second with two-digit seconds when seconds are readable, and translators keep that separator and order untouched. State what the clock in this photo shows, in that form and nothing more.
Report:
5,34
